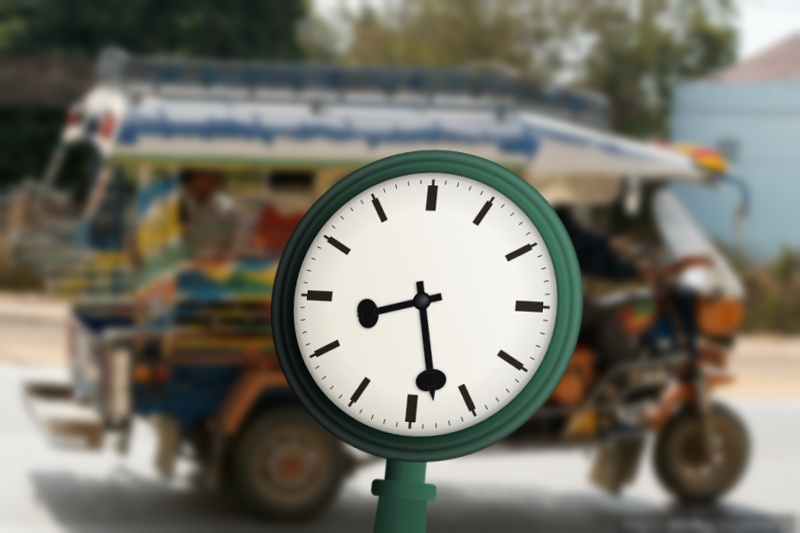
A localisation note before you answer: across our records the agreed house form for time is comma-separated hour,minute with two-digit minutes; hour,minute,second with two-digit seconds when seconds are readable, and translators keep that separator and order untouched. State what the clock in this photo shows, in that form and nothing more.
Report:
8,28
